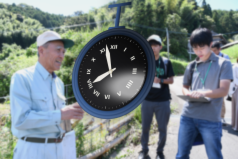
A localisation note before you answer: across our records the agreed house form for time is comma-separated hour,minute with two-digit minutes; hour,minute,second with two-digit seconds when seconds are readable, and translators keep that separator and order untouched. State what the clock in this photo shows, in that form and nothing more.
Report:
7,57
